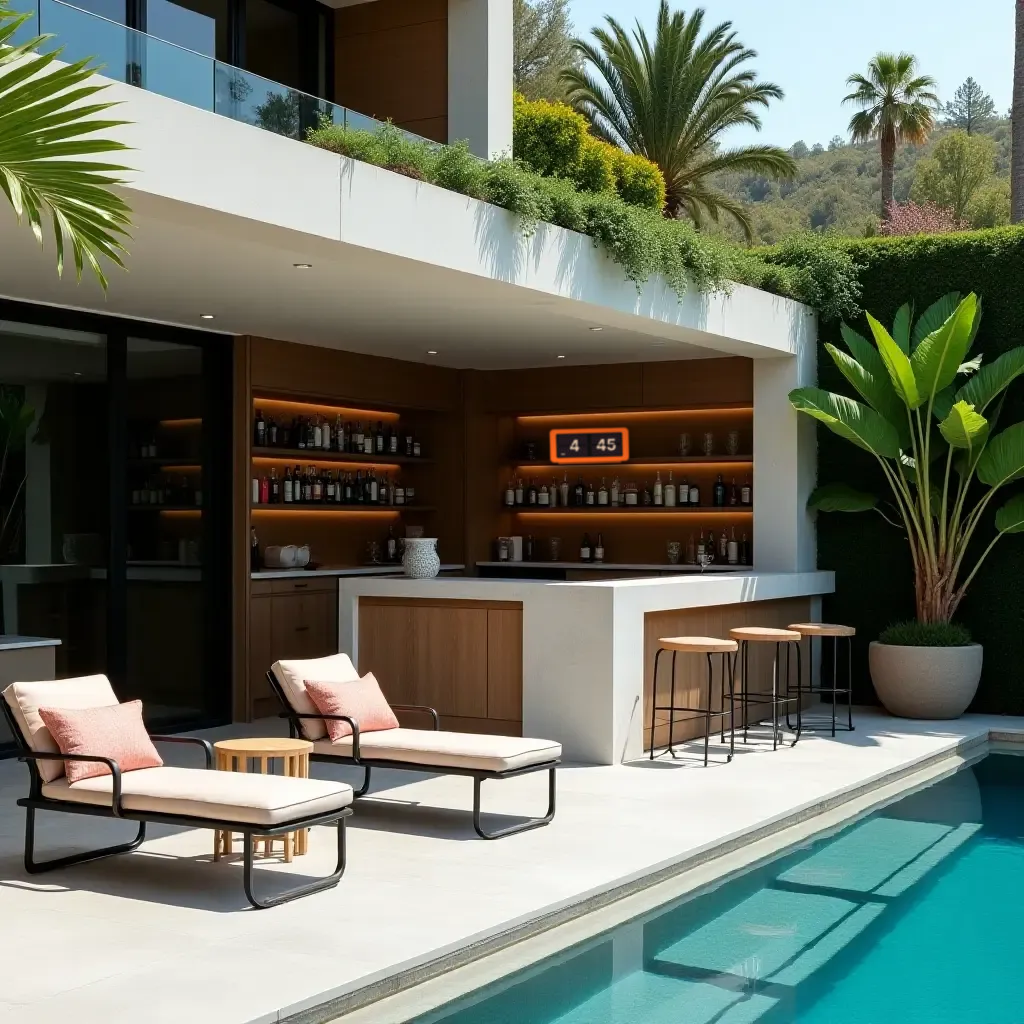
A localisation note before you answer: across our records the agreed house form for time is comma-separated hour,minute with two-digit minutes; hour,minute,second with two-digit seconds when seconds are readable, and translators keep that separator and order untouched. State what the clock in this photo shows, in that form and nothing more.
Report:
4,45
